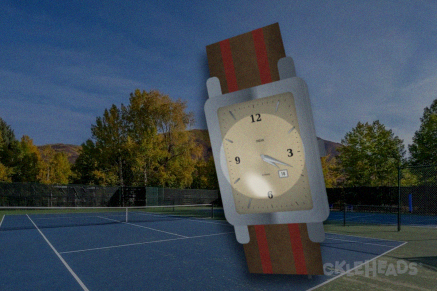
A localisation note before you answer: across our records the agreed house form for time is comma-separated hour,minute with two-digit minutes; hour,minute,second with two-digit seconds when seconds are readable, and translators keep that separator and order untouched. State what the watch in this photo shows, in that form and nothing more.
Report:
4,19
